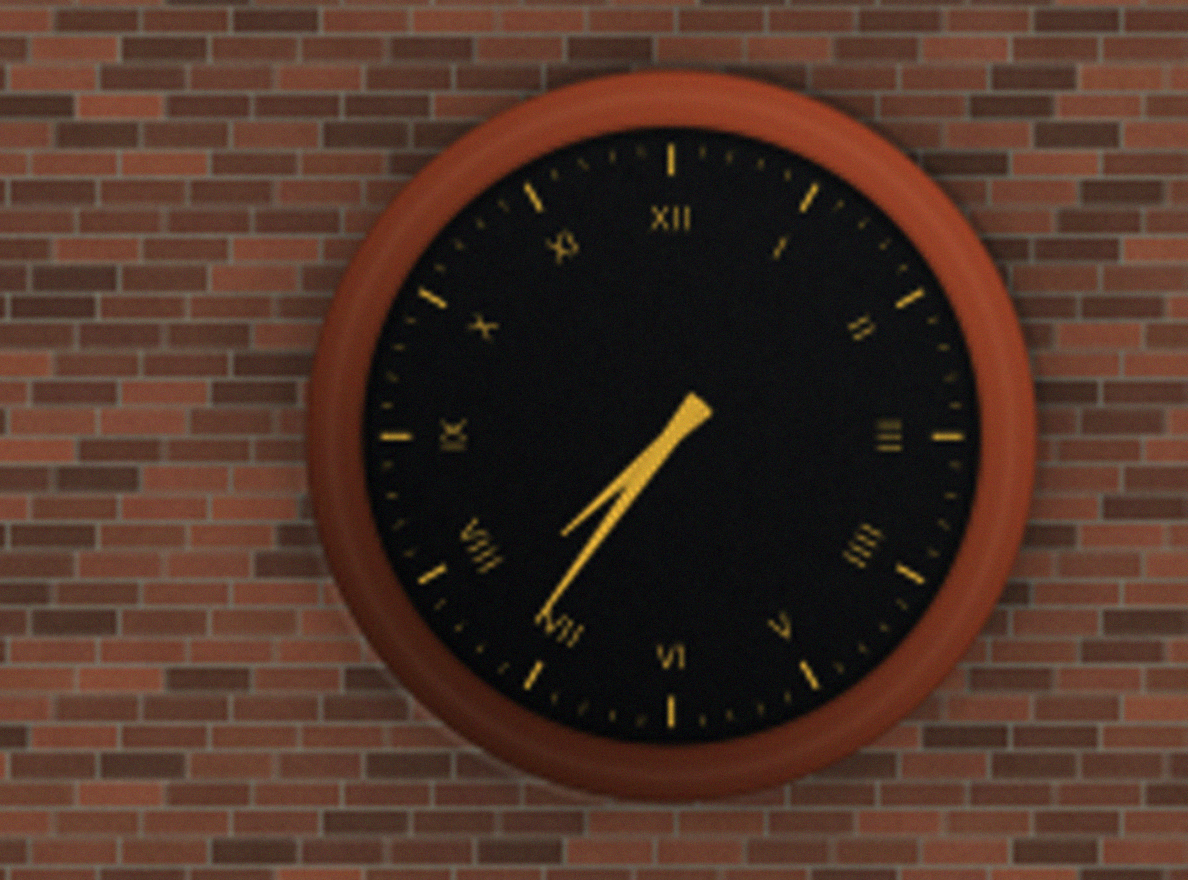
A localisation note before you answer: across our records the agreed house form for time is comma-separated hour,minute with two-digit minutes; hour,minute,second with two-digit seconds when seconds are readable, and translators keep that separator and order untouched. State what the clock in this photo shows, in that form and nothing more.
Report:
7,36
